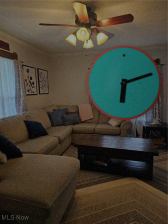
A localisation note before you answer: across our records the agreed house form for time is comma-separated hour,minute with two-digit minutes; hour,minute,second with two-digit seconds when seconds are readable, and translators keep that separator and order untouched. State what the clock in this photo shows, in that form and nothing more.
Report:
6,12
